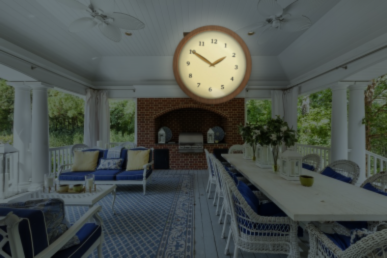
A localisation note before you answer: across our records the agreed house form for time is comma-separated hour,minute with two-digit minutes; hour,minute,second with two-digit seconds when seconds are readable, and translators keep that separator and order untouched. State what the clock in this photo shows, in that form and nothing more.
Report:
1,50
